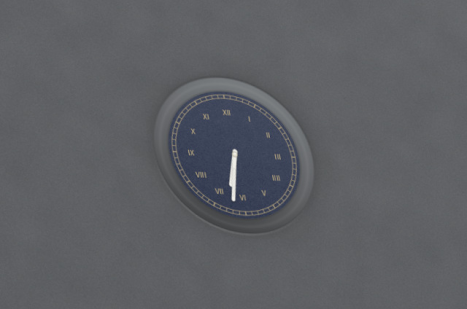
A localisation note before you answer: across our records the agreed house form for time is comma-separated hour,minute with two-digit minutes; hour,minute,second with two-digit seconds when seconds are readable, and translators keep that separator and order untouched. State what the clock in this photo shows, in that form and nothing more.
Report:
6,32
